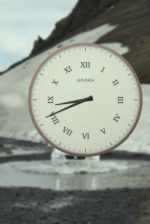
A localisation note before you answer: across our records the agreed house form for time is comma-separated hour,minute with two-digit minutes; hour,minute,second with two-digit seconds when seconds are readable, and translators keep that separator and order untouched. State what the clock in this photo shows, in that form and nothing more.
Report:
8,41
